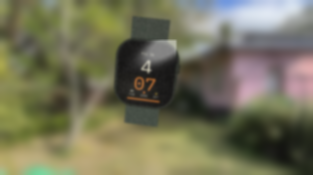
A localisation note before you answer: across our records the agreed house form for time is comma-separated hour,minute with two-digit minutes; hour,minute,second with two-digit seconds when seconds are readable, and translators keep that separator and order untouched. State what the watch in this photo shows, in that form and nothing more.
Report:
4,07
